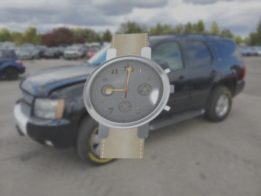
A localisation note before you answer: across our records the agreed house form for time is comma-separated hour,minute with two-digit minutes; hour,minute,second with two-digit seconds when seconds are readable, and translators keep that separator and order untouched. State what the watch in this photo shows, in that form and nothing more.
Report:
9,01
